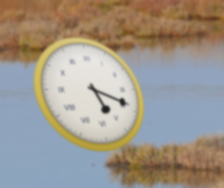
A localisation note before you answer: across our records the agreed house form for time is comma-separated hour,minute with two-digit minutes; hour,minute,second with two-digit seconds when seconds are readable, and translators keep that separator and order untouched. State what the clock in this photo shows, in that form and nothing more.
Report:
5,19
